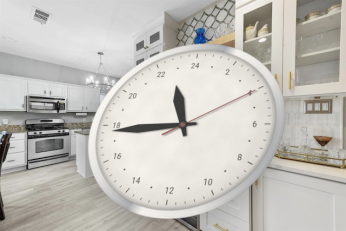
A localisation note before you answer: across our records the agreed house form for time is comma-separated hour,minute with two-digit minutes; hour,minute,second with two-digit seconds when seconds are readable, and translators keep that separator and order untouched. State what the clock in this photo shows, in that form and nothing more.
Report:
22,44,10
